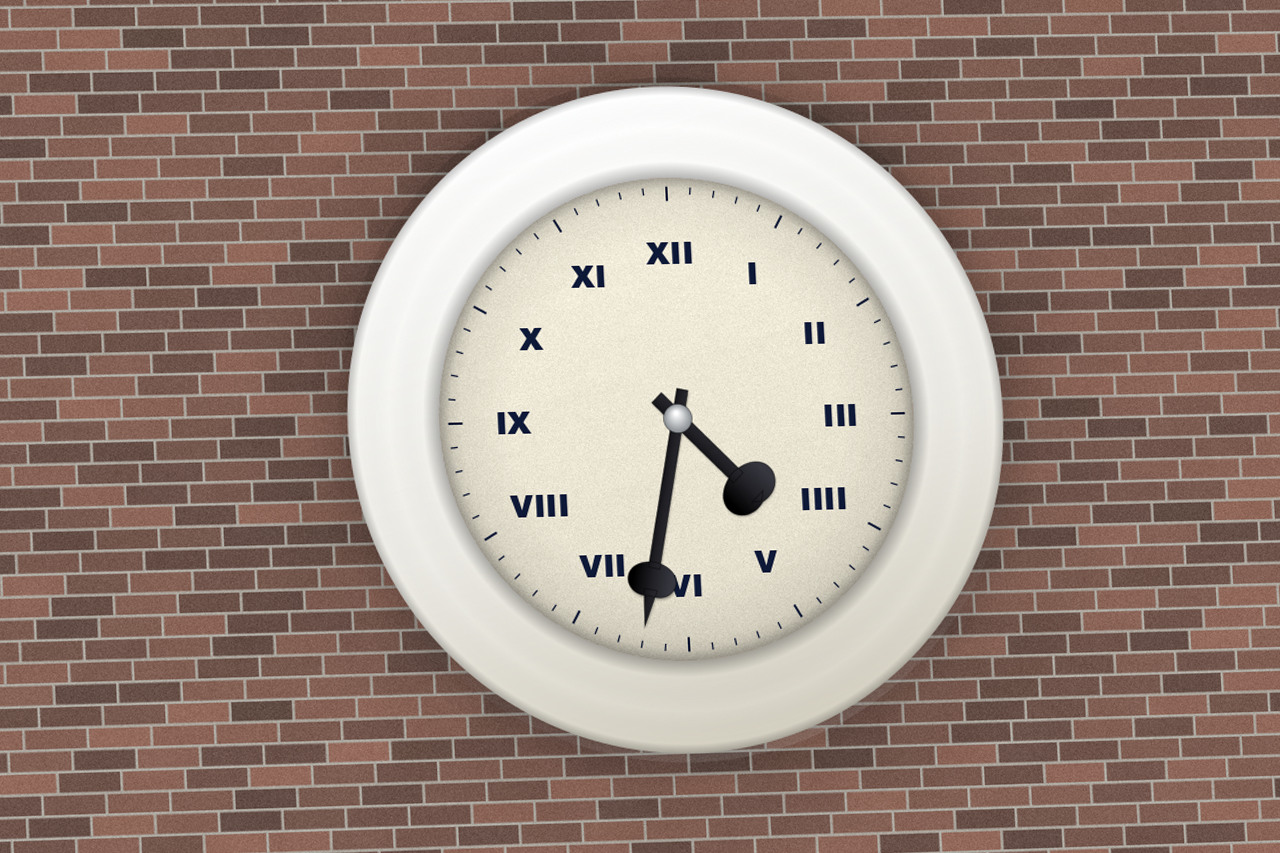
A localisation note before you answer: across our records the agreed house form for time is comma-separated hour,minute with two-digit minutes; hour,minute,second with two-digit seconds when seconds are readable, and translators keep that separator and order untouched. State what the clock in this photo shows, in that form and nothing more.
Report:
4,32
